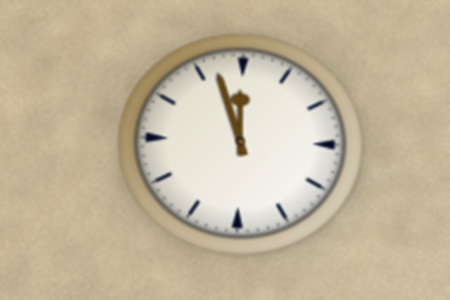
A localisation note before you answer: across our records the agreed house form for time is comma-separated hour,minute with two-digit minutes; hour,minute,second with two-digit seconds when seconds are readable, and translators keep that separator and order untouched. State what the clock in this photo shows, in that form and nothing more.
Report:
11,57
